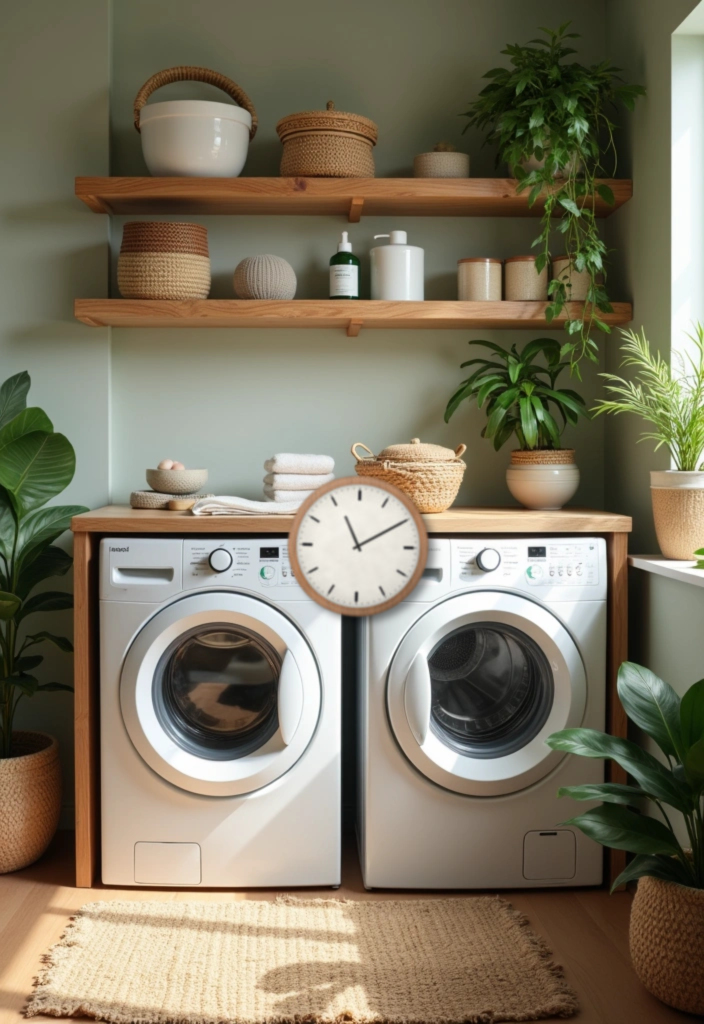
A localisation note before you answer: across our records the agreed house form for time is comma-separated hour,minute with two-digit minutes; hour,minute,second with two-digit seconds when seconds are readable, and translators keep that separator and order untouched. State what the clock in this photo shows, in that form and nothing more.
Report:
11,10
